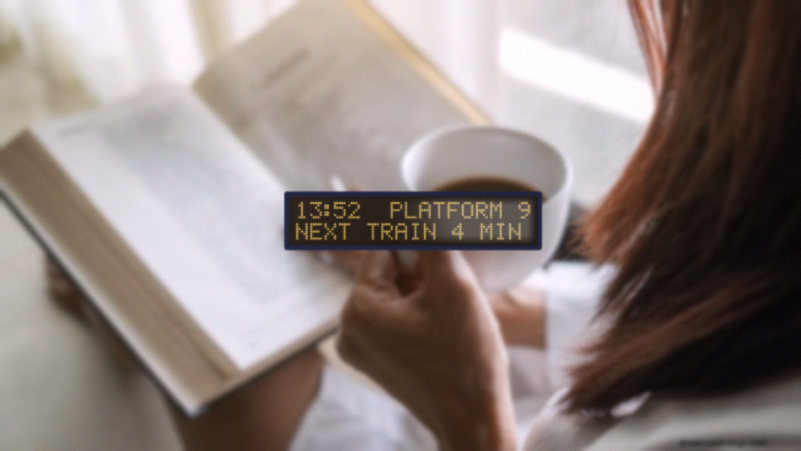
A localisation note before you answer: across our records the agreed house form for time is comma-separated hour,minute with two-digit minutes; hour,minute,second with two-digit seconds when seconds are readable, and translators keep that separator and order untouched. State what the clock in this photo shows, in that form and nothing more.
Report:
13,52
